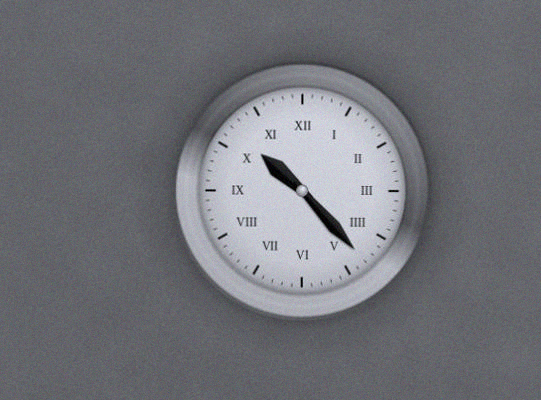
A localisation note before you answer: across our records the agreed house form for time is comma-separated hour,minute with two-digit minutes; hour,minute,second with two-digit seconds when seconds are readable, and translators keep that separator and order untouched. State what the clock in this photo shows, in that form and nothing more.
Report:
10,23
